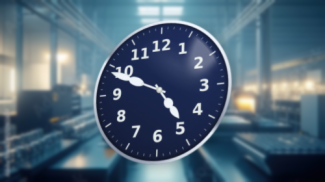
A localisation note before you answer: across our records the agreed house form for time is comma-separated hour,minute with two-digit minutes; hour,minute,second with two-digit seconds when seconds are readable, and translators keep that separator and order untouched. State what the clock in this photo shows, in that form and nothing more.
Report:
4,49
